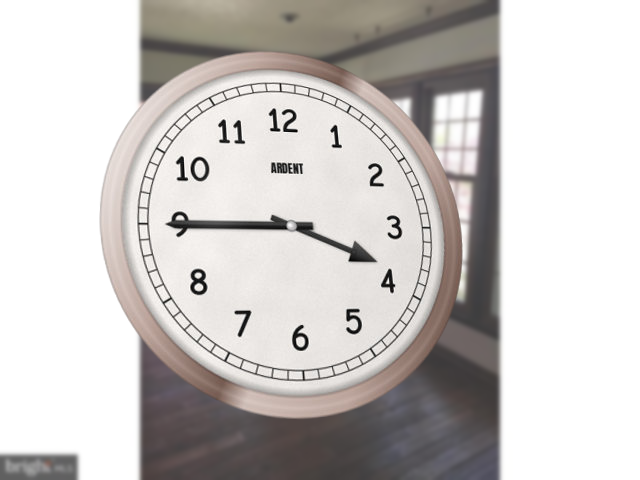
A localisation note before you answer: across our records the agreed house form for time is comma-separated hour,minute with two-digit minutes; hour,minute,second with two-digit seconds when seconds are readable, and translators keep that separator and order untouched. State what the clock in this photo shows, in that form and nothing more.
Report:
3,45
